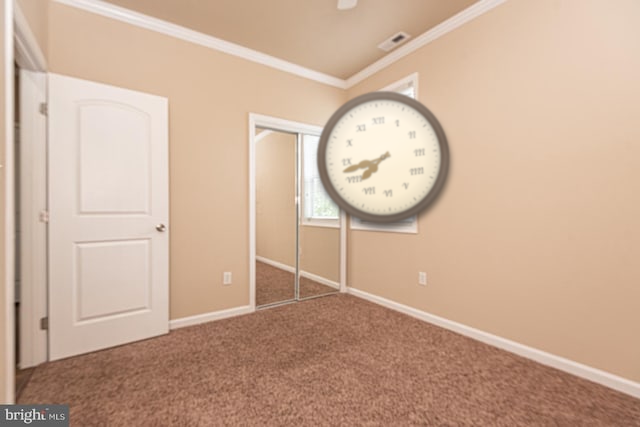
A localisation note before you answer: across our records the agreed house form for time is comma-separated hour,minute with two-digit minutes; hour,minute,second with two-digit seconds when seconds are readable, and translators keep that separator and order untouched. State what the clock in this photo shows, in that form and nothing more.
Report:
7,43
